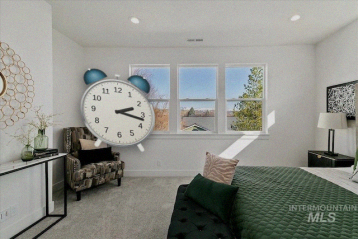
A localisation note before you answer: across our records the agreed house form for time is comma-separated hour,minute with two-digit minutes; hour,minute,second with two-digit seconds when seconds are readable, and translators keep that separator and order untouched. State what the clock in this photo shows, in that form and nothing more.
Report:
2,17
